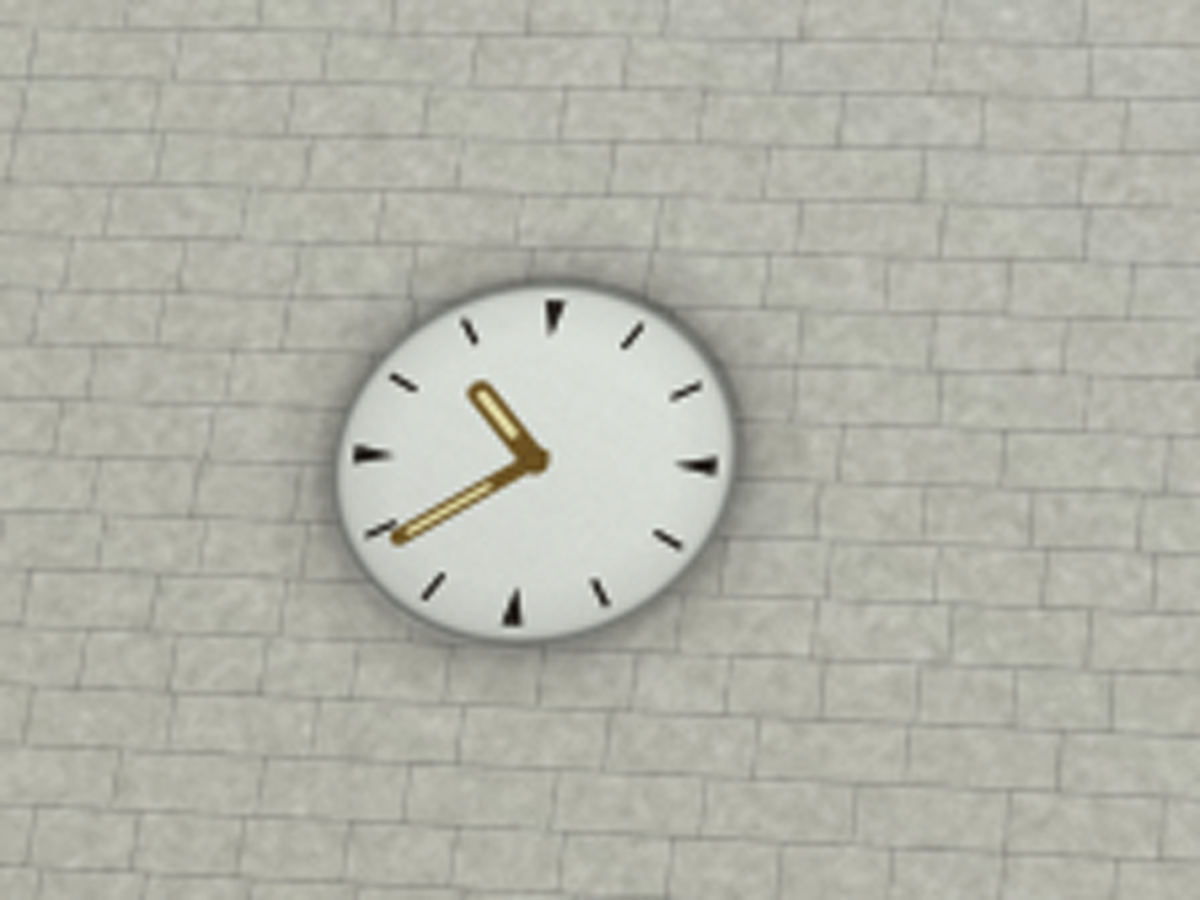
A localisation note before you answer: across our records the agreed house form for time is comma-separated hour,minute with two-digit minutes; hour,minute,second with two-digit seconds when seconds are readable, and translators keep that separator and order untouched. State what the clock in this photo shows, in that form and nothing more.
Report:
10,39
